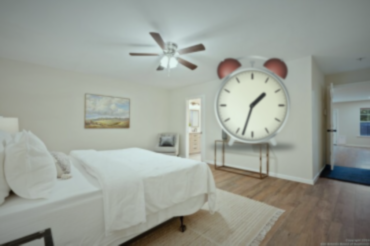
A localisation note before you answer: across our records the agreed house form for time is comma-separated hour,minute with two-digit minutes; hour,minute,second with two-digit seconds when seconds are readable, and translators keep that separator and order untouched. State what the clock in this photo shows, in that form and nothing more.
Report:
1,33
